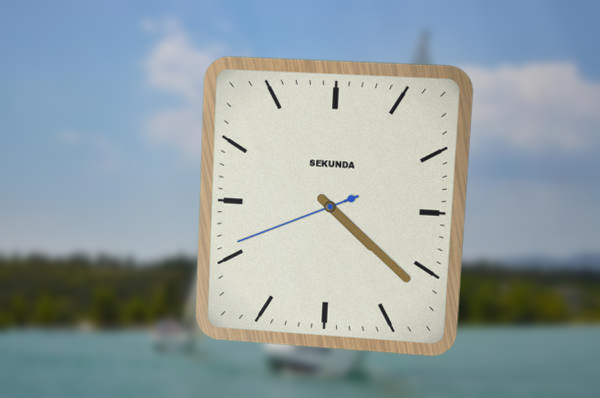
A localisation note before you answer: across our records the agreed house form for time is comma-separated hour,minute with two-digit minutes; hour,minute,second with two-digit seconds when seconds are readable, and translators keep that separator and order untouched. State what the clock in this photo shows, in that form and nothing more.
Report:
4,21,41
